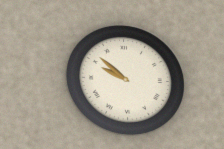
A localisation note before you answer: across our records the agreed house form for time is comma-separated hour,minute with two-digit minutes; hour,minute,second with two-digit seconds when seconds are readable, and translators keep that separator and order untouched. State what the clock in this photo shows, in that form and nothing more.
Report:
9,52
